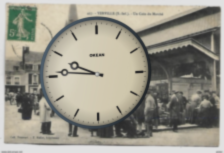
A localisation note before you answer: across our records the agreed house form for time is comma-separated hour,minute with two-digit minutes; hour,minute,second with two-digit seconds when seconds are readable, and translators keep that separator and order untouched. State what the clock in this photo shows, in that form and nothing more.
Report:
9,46
